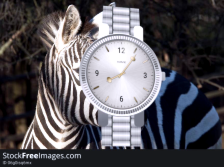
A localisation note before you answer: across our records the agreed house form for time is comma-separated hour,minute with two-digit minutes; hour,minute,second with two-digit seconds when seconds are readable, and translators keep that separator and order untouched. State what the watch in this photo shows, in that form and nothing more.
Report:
8,06
